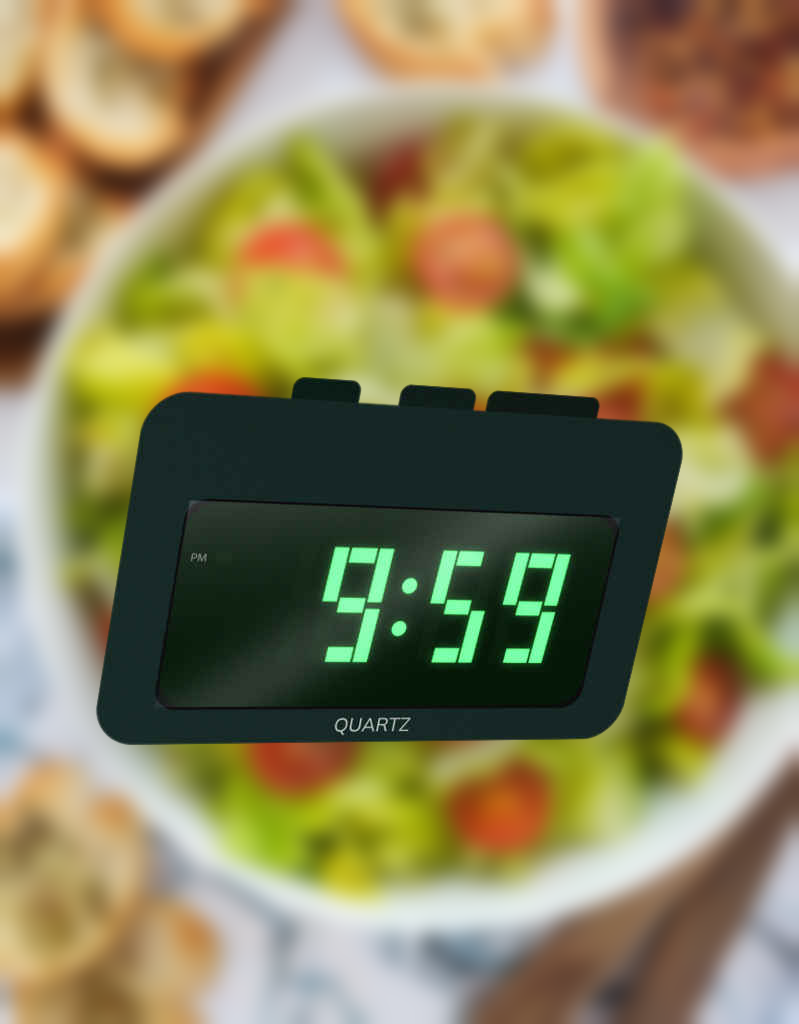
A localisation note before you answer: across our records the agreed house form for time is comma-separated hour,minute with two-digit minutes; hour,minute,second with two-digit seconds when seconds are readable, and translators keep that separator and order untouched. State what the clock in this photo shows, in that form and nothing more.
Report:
9,59
